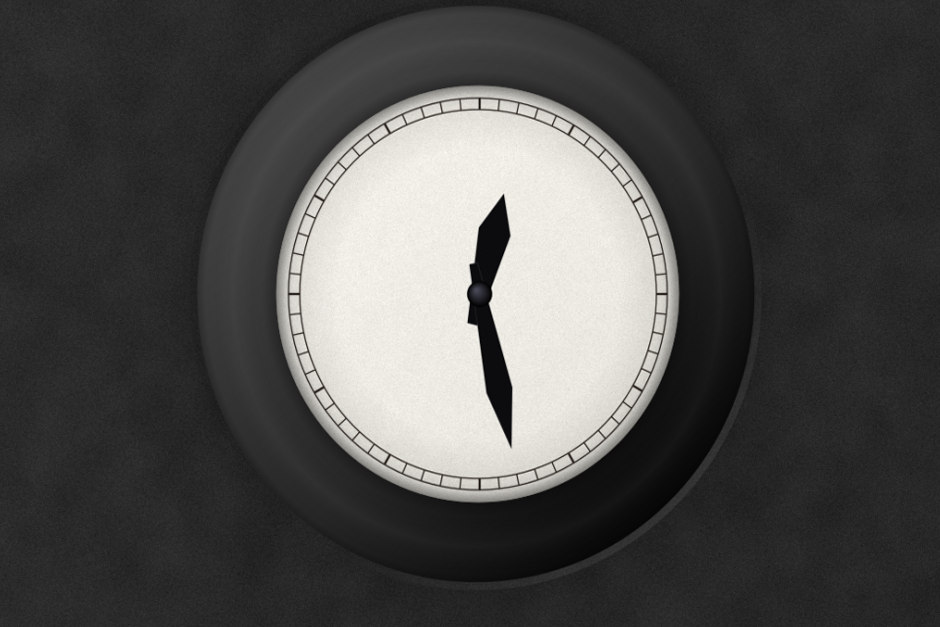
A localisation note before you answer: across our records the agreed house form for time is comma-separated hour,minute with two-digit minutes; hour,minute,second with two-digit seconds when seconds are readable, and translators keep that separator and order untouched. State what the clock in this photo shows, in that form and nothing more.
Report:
12,28
